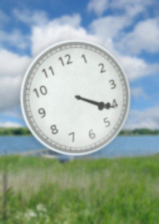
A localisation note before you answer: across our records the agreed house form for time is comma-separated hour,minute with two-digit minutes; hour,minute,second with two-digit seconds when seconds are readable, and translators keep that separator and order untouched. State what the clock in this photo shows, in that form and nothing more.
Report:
4,21
